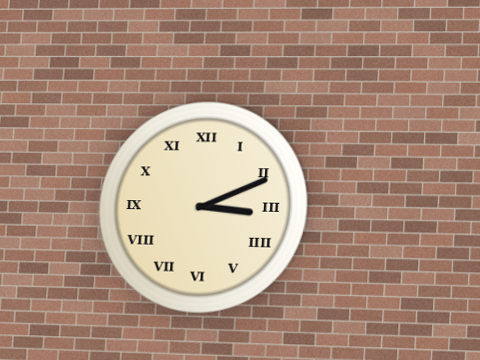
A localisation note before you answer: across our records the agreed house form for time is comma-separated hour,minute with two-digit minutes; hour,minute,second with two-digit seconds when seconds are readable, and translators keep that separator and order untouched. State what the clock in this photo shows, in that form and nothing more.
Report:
3,11
